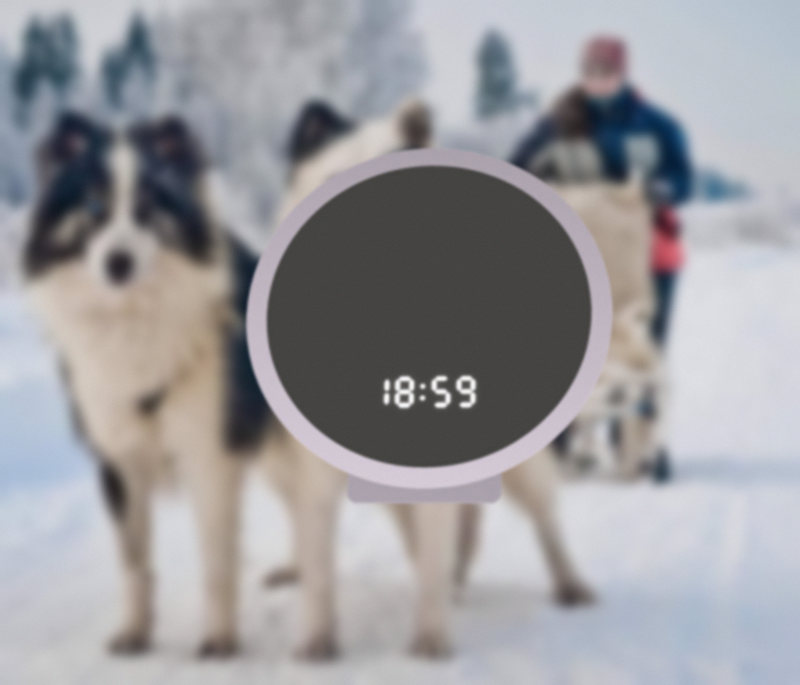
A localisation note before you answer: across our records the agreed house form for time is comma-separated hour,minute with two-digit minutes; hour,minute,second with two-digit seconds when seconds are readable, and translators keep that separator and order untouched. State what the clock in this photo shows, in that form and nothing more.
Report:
18,59
